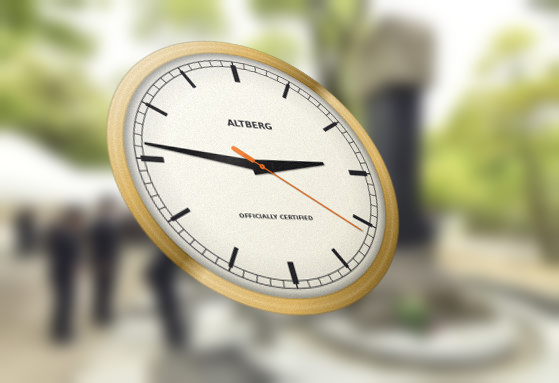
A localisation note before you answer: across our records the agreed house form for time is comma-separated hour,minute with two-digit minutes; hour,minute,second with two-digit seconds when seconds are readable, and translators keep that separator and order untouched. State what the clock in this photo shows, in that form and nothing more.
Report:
2,46,21
